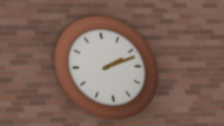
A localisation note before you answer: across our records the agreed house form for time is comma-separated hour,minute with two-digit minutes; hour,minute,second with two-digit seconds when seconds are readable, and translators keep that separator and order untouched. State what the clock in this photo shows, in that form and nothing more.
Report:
2,12
